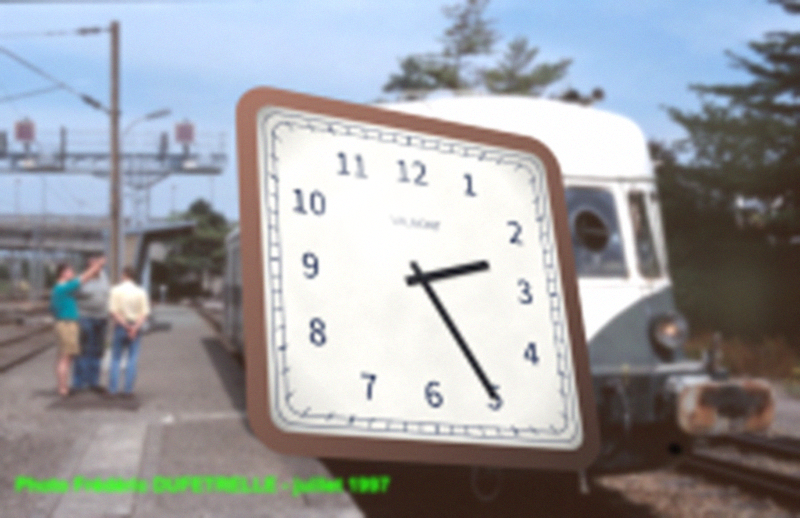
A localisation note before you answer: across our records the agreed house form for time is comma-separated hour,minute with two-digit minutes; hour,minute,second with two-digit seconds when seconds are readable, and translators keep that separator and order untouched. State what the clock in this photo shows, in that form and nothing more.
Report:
2,25
